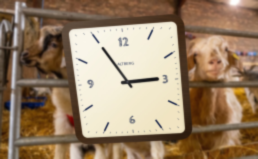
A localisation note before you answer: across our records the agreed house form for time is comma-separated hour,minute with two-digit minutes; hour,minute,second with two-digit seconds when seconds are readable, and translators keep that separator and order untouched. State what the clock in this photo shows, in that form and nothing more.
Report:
2,55
